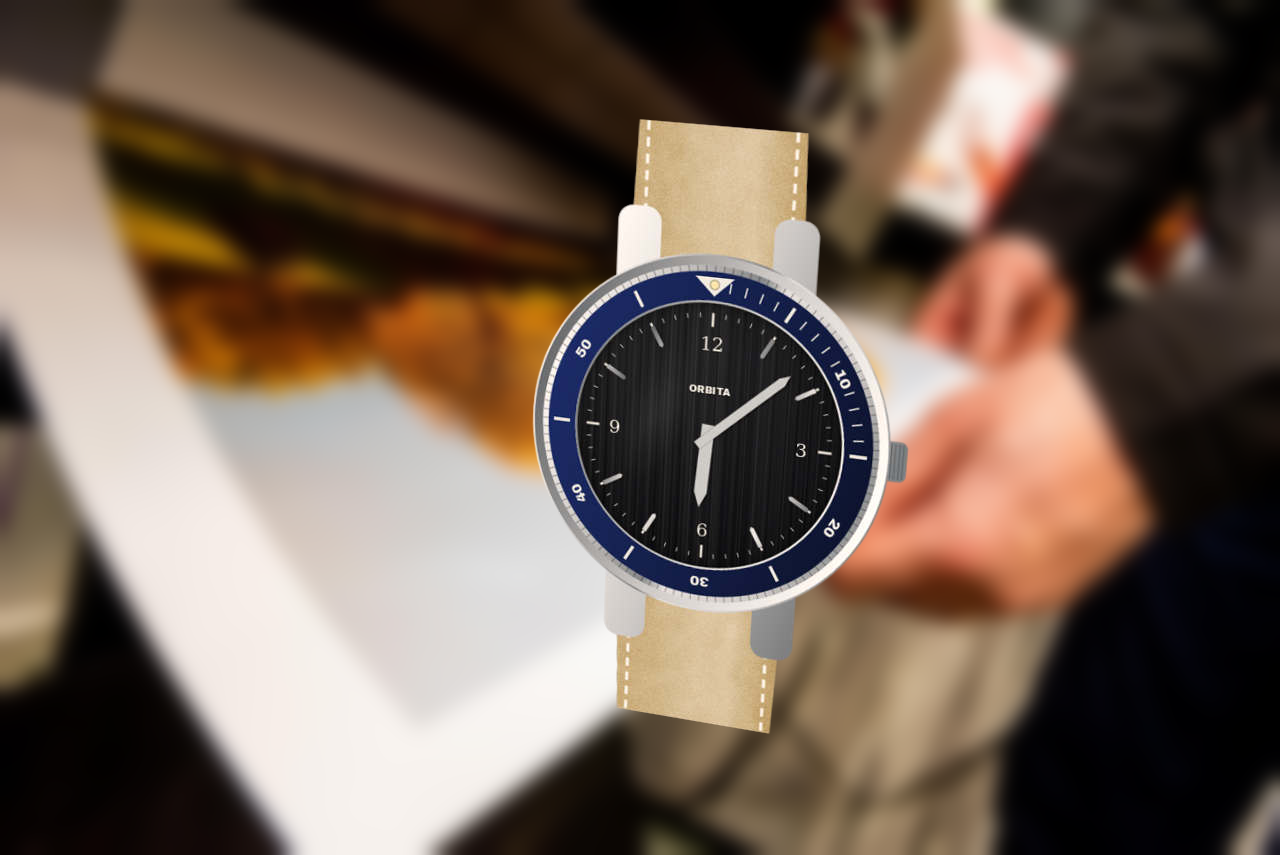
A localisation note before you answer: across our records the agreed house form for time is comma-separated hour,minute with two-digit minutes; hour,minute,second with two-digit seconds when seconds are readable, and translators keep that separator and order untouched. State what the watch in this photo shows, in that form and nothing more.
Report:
6,08
